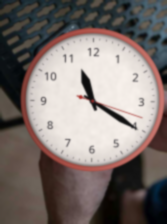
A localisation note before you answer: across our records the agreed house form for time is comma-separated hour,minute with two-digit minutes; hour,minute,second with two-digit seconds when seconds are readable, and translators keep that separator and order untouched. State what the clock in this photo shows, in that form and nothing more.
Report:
11,20,18
